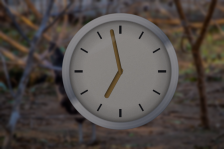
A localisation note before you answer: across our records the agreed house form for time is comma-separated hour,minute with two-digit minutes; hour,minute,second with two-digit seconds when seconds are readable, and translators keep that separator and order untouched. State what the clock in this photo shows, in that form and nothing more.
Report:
6,58
